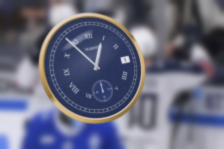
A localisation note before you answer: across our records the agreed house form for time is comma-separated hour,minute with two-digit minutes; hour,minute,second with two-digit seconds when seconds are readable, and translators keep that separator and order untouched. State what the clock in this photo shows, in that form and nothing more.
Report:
12,54
